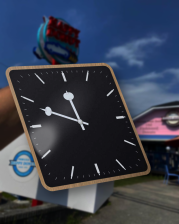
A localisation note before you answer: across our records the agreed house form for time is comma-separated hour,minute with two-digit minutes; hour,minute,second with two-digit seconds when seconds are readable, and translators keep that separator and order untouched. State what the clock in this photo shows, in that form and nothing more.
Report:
11,49
